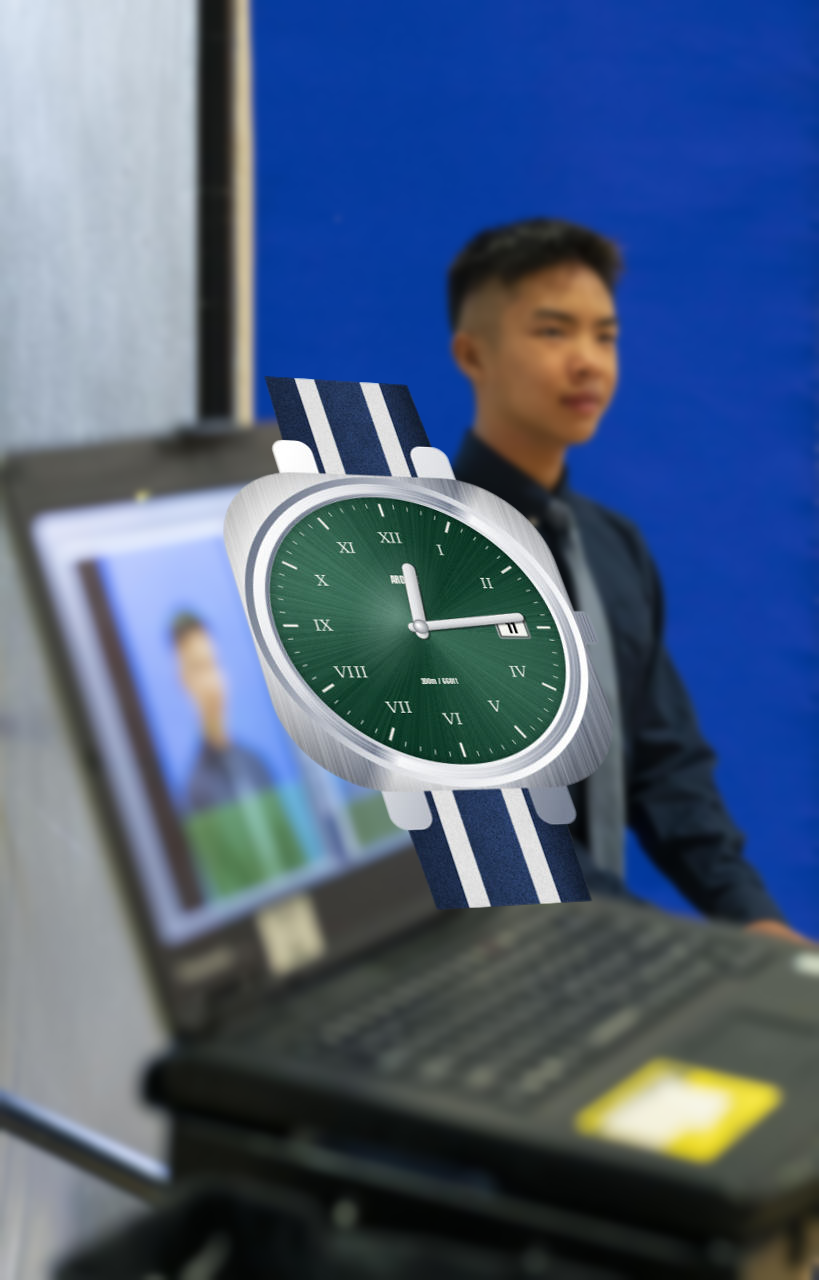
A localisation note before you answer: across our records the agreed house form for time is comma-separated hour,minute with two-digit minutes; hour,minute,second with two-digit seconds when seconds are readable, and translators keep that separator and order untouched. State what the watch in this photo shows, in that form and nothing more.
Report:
12,14
